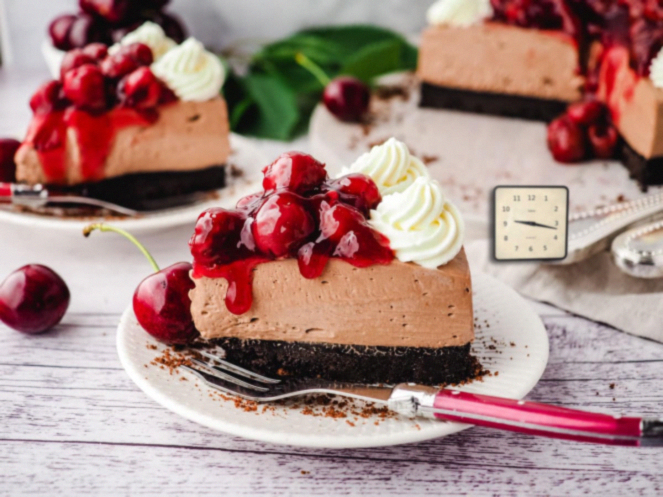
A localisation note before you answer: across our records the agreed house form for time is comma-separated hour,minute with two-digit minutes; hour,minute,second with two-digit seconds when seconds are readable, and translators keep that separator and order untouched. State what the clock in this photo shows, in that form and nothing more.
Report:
9,17
